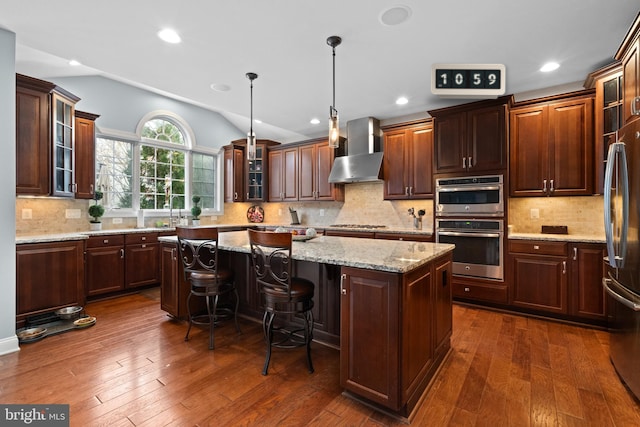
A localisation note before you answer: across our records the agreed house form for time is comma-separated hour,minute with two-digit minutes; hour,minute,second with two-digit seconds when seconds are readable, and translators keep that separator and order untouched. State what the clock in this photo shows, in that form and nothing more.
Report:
10,59
